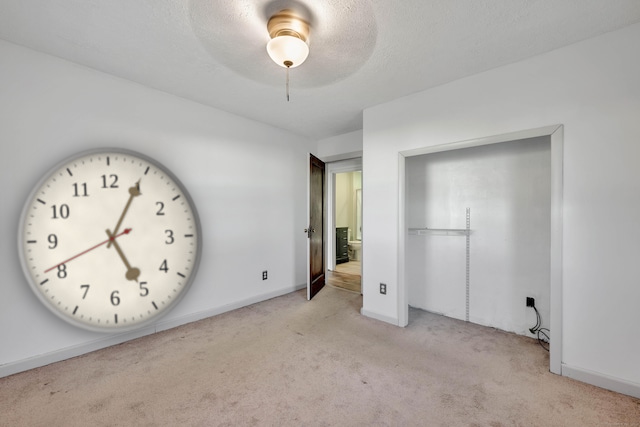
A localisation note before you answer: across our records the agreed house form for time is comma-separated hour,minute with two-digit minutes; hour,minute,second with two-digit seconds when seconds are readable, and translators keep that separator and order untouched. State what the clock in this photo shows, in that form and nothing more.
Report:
5,04,41
